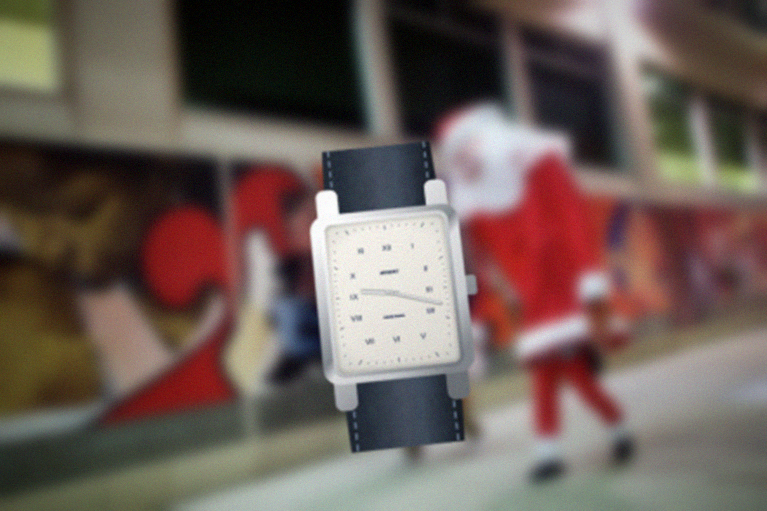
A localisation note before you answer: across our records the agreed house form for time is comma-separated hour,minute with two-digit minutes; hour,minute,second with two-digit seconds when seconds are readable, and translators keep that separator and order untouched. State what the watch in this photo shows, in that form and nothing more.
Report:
9,18
